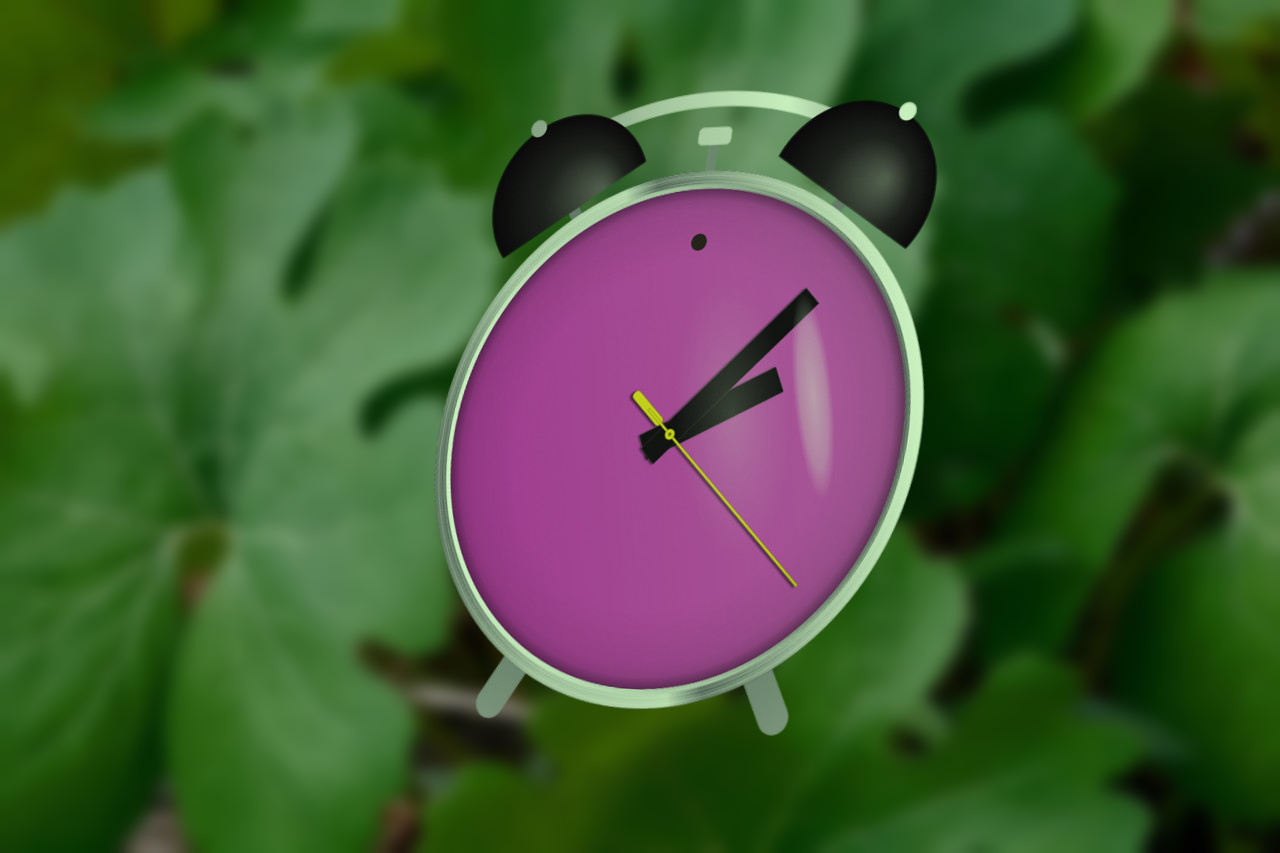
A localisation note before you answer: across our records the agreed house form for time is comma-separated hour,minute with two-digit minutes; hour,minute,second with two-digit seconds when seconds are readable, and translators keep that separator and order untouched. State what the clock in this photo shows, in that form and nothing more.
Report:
2,07,22
